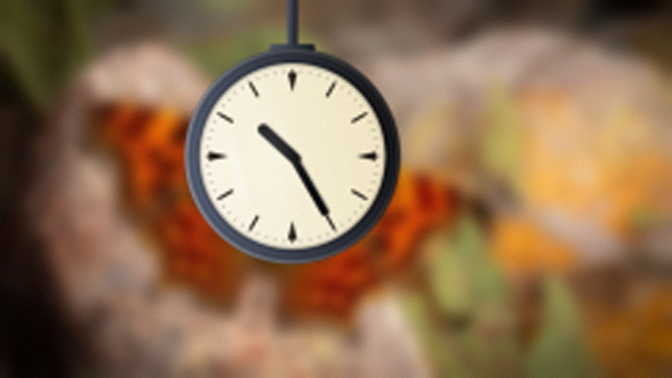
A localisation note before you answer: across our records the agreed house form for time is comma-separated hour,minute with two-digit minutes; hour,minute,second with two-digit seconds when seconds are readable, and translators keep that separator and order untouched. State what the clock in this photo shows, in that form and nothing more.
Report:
10,25
